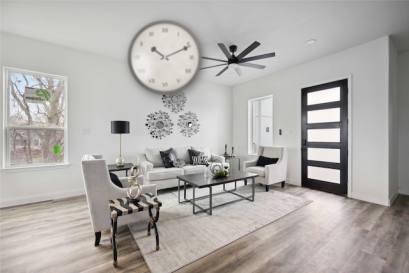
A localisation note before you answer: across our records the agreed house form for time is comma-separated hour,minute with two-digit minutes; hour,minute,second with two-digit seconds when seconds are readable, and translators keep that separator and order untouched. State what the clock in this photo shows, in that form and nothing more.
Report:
10,11
